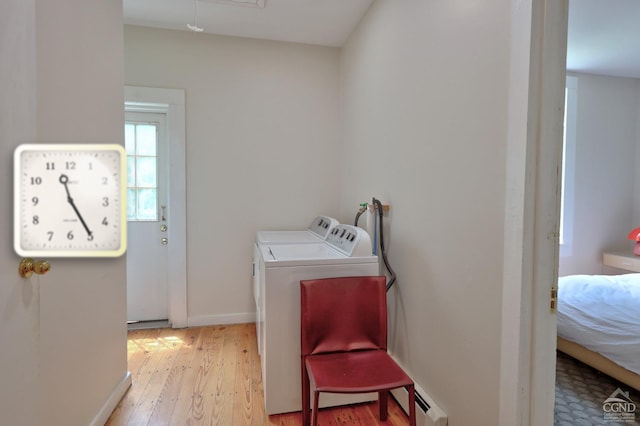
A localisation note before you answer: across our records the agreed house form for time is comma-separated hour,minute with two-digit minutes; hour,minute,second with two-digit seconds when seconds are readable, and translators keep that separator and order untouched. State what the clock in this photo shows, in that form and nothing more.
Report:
11,25
